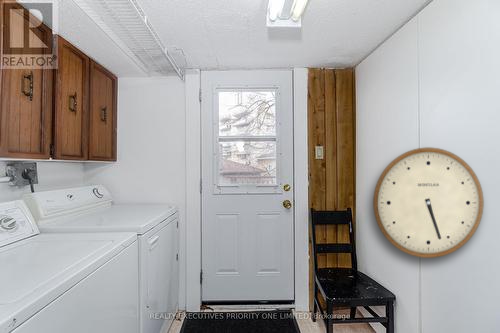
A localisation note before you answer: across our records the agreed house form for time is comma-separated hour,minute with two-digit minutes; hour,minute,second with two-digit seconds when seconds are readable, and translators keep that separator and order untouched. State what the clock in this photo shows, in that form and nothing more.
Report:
5,27
